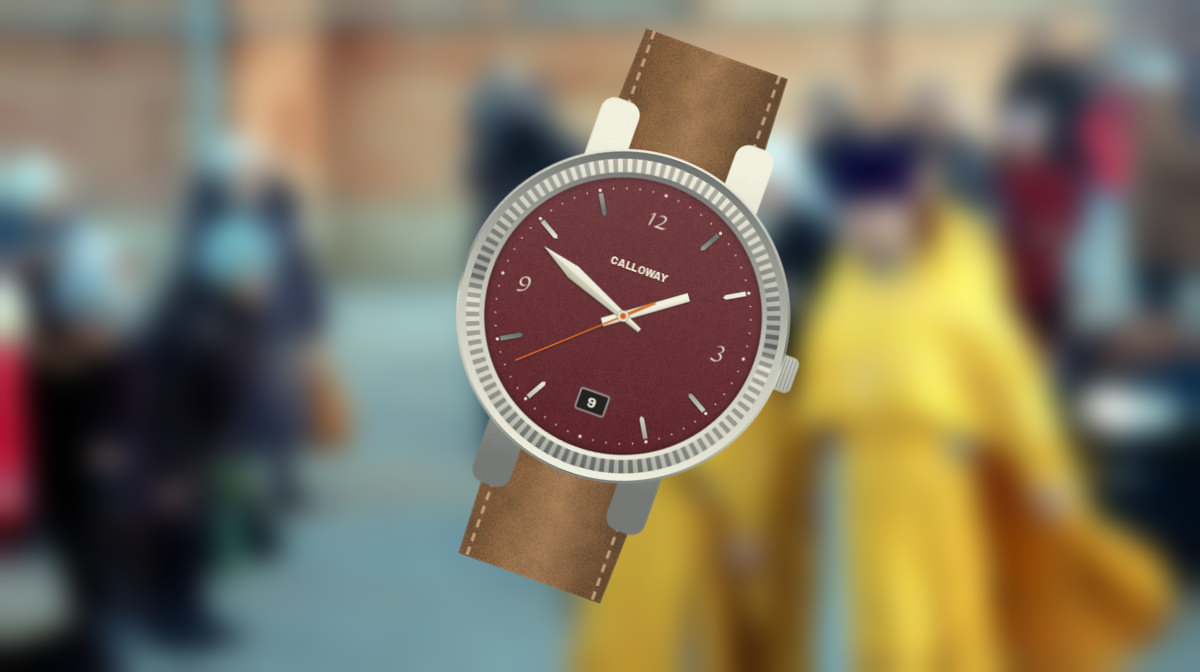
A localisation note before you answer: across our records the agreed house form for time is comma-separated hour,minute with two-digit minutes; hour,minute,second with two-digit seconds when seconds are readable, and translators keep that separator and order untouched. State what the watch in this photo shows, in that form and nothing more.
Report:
1,48,38
